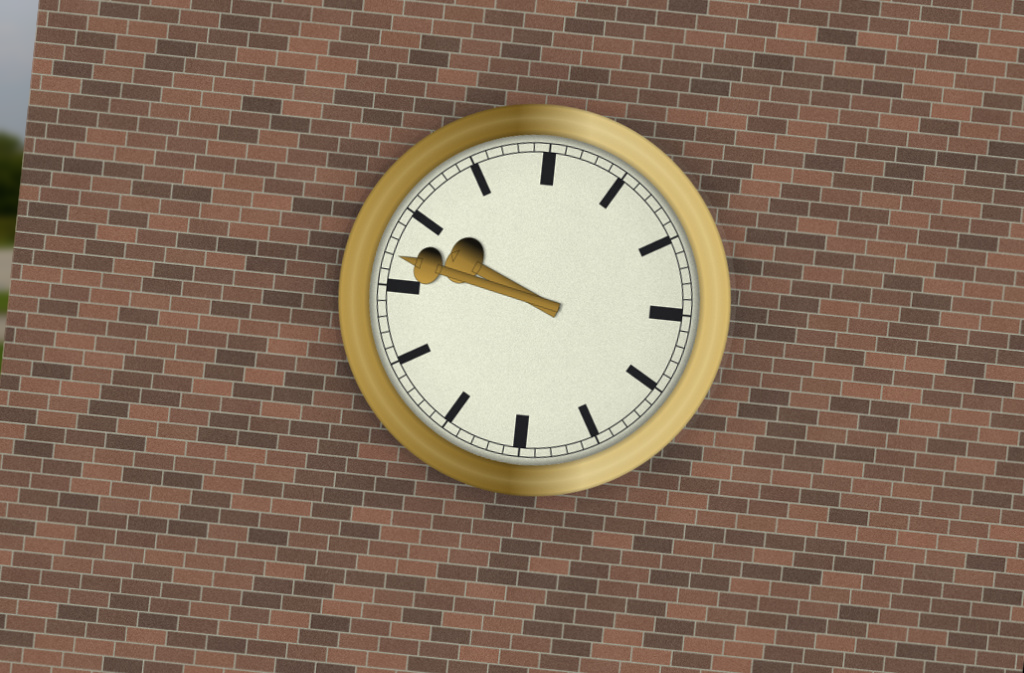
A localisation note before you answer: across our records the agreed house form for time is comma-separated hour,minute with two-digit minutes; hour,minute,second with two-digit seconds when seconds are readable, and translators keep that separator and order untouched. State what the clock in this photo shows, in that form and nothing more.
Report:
9,47
